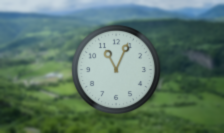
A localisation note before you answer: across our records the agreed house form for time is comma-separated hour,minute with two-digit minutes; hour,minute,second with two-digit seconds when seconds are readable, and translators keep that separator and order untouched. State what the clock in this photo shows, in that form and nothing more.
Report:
11,04
